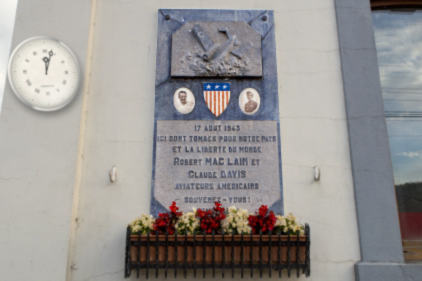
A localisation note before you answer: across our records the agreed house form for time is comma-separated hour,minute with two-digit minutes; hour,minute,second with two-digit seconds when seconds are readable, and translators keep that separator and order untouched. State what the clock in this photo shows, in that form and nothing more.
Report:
12,03
